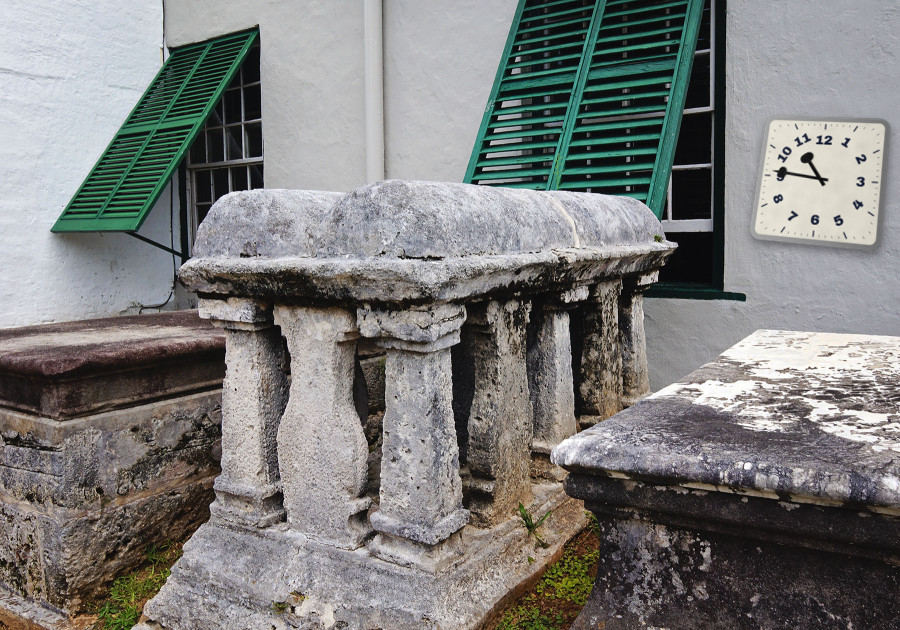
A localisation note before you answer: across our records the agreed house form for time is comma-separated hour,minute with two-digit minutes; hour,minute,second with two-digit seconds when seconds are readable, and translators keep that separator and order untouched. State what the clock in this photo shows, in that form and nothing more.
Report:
10,46
